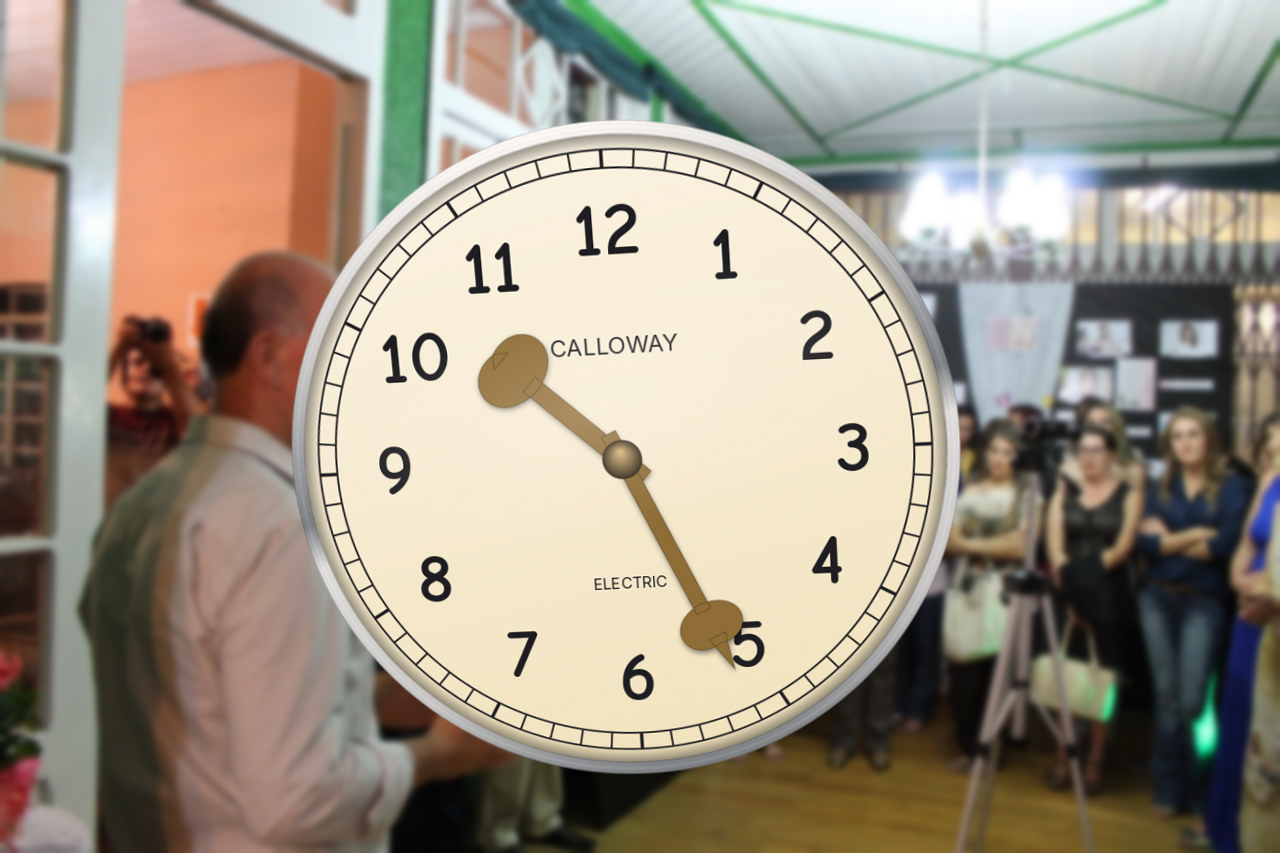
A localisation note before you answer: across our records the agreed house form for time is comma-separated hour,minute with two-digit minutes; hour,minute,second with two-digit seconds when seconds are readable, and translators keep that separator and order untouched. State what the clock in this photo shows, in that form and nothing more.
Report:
10,26
